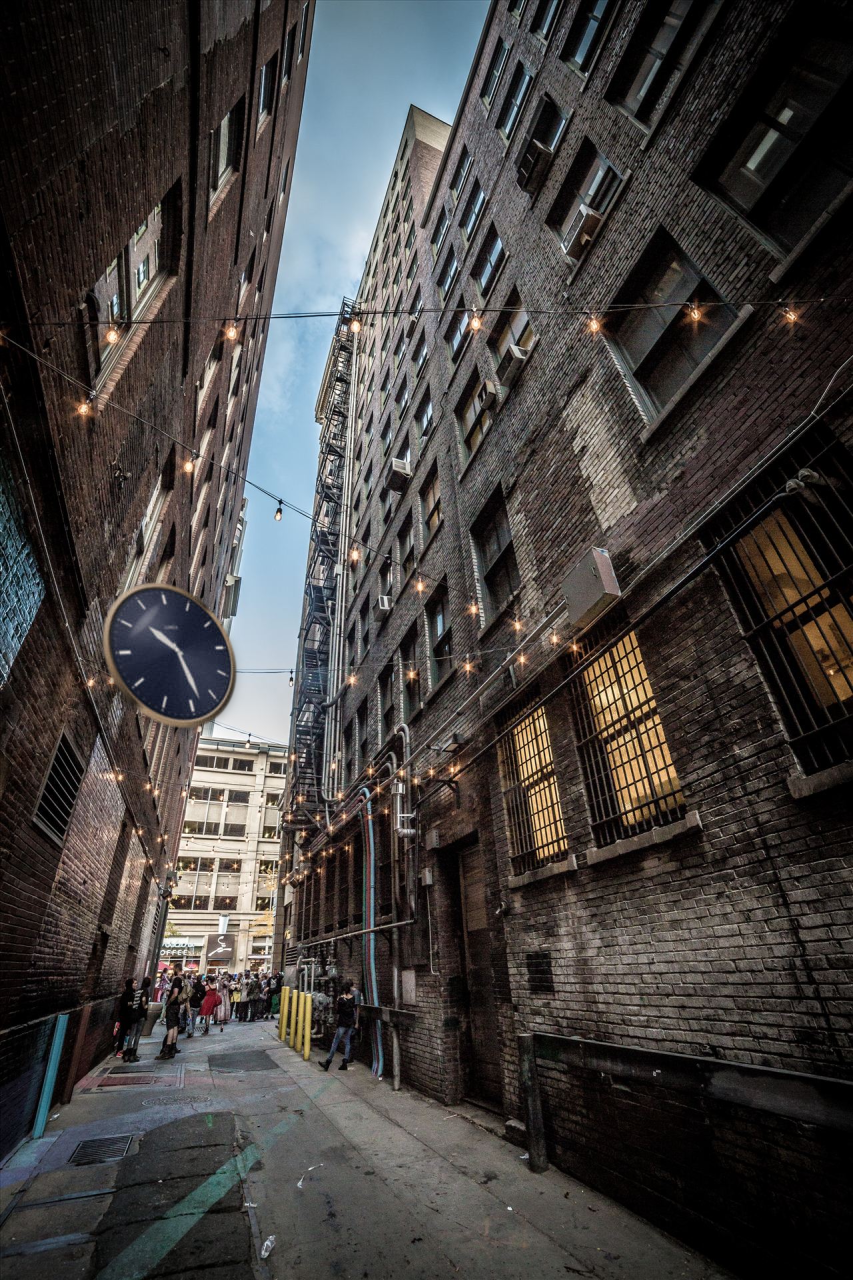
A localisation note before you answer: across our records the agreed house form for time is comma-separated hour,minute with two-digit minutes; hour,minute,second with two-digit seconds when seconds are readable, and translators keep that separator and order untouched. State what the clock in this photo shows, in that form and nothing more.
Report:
10,28
